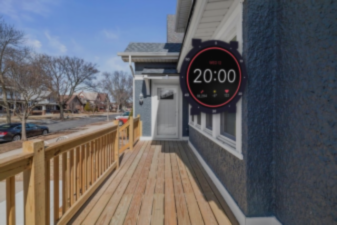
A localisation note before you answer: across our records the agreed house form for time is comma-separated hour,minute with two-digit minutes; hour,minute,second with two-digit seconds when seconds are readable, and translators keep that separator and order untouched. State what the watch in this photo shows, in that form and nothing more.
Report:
20,00
